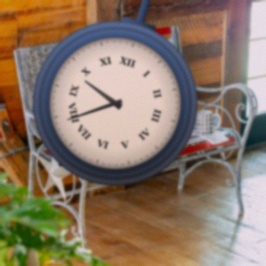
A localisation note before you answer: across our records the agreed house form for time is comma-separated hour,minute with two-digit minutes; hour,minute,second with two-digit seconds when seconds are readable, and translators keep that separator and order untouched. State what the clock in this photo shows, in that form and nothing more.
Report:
9,39
